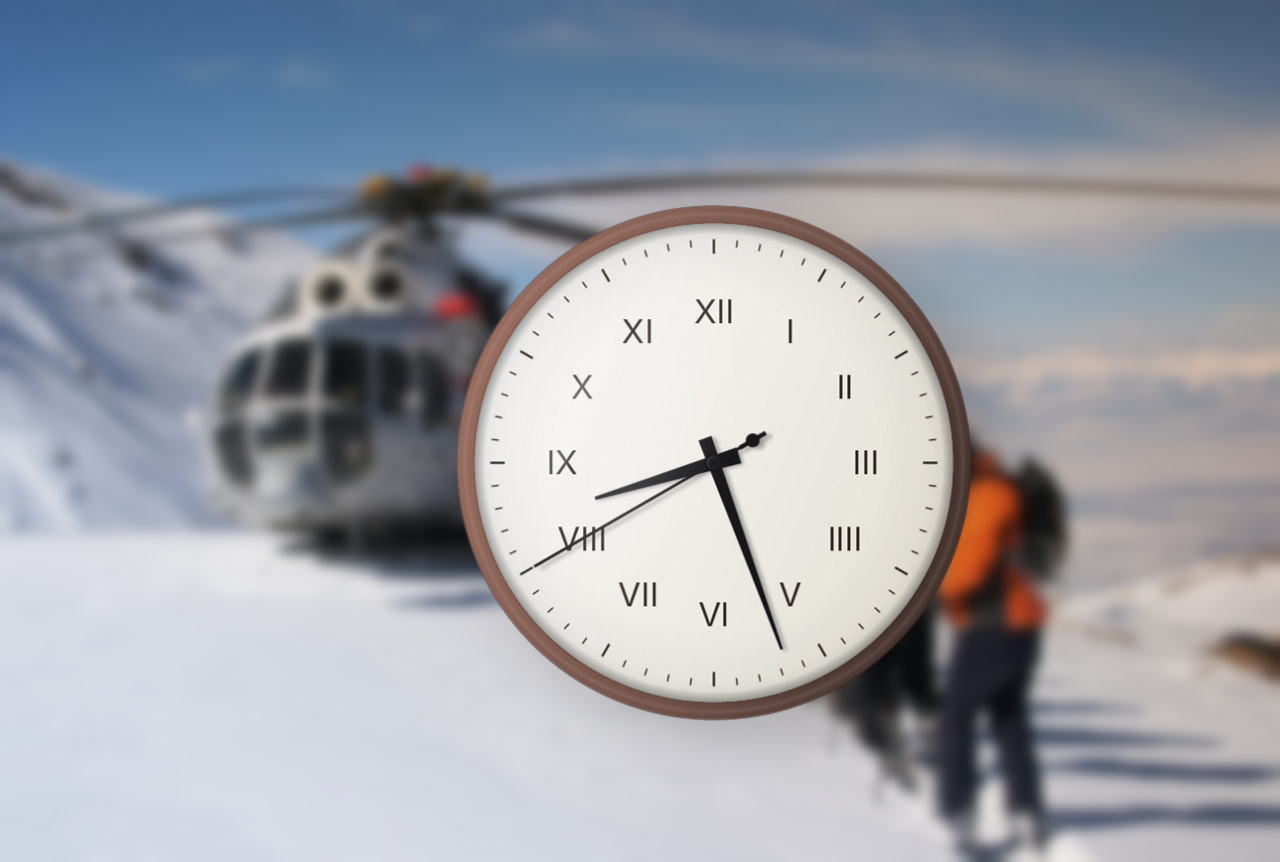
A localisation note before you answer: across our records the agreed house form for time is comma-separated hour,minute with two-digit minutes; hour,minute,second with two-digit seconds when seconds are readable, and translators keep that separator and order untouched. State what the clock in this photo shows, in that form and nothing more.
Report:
8,26,40
